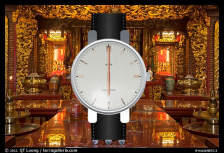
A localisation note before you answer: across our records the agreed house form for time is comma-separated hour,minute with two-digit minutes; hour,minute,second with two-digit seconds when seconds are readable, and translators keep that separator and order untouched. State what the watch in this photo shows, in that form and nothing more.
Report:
6,00
